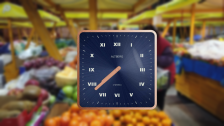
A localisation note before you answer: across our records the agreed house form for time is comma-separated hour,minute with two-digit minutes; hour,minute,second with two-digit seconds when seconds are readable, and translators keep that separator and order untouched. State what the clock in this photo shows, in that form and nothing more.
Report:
7,38
